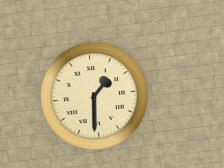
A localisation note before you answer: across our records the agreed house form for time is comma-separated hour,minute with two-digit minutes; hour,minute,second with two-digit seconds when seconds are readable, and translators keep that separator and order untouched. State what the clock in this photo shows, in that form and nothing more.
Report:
1,31
